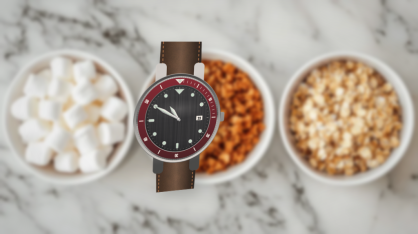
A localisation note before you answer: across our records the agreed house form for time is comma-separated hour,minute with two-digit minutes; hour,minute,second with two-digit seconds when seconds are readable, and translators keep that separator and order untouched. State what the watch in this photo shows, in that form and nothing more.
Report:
10,50
